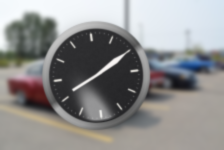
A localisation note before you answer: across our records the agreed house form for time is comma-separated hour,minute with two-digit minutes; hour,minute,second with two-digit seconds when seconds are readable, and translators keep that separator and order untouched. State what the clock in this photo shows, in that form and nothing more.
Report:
8,10
